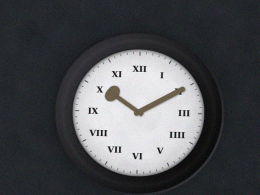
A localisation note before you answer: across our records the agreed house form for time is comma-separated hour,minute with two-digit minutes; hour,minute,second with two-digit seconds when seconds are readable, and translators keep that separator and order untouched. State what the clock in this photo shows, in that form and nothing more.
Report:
10,10
